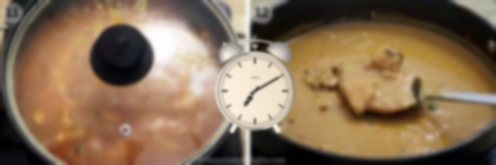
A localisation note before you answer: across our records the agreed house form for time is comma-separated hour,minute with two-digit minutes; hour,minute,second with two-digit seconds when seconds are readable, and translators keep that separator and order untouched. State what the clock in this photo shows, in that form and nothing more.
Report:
7,10
